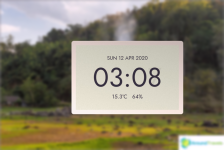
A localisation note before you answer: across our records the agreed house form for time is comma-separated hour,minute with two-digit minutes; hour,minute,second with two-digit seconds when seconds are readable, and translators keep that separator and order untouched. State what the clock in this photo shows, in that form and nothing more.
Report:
3,08
